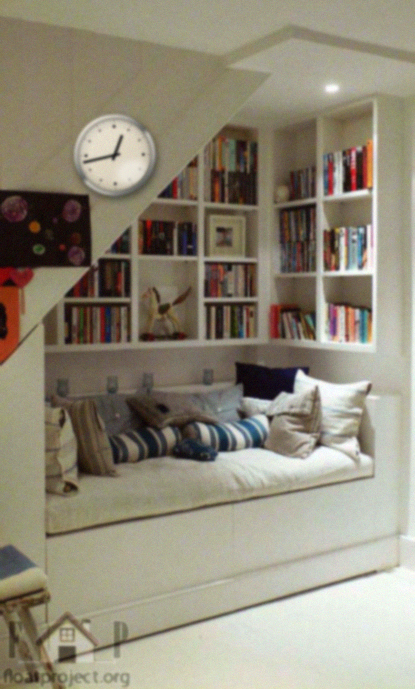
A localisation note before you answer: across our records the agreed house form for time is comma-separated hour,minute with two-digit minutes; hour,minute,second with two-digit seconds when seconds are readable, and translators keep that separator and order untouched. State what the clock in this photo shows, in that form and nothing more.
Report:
12,43
